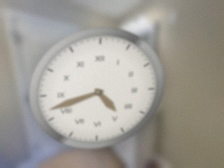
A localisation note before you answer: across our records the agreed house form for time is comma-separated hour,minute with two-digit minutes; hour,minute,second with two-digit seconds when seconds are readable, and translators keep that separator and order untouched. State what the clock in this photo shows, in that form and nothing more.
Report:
4,42
